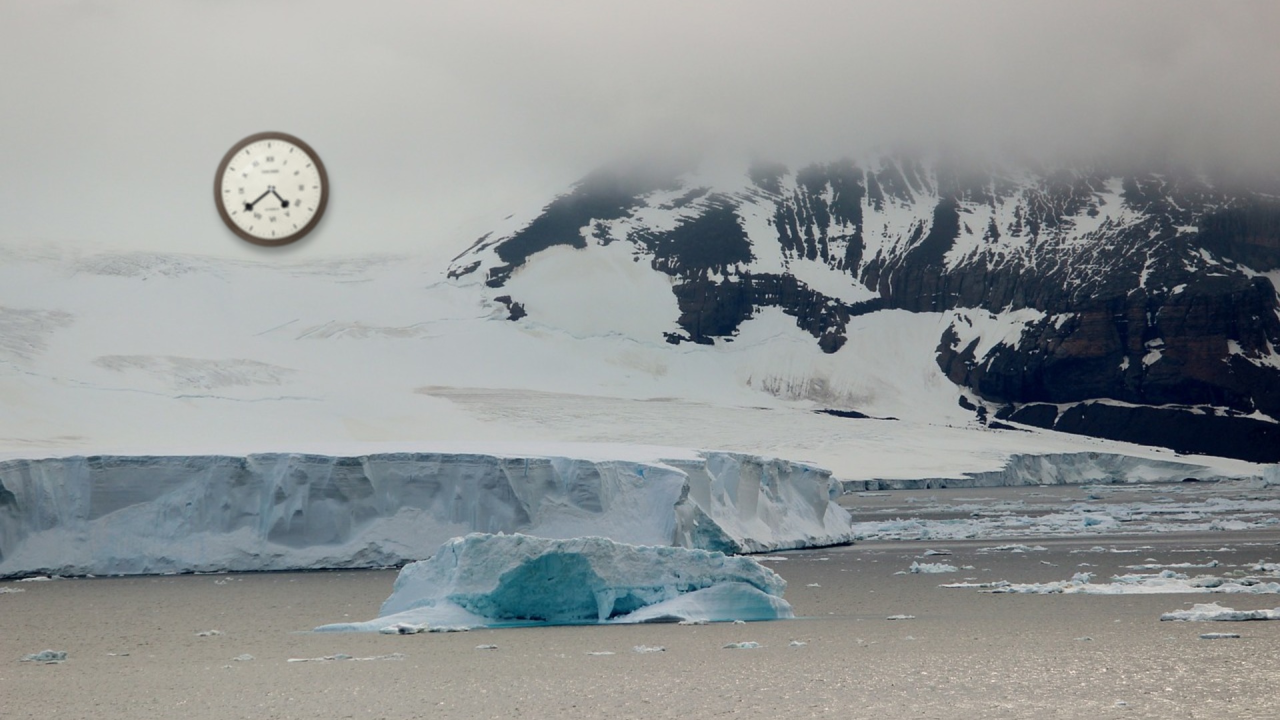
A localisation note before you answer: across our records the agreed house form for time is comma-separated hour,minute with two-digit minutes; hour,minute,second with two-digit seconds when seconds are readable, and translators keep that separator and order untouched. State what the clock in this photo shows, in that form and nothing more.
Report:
4,39
